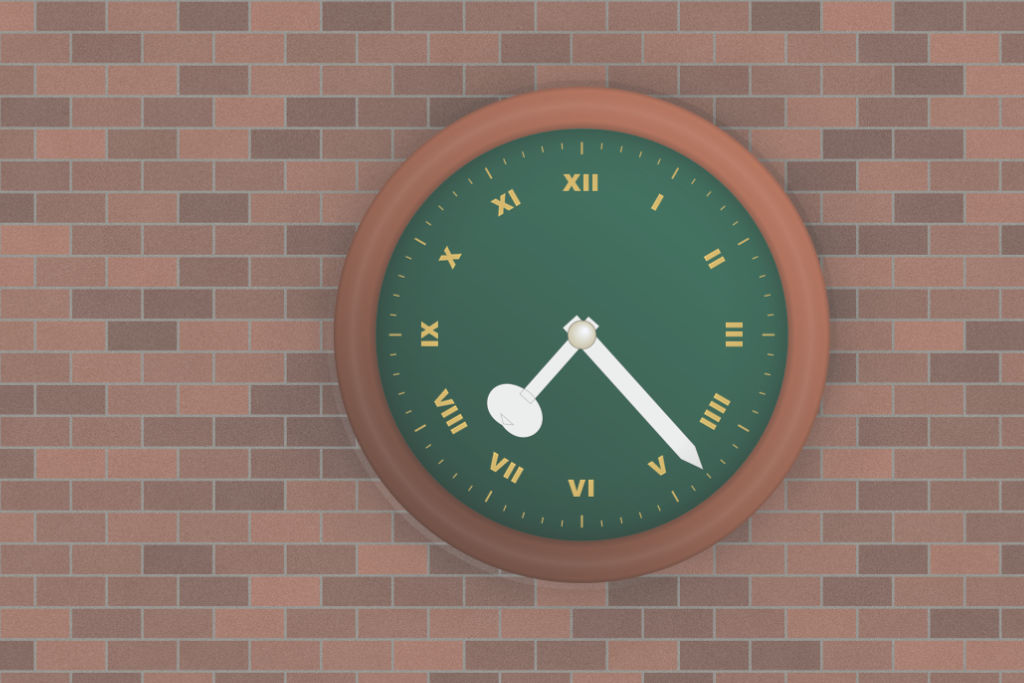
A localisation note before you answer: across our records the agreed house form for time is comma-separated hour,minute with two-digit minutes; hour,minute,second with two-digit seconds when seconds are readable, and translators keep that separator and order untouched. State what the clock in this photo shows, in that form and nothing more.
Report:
7,23
